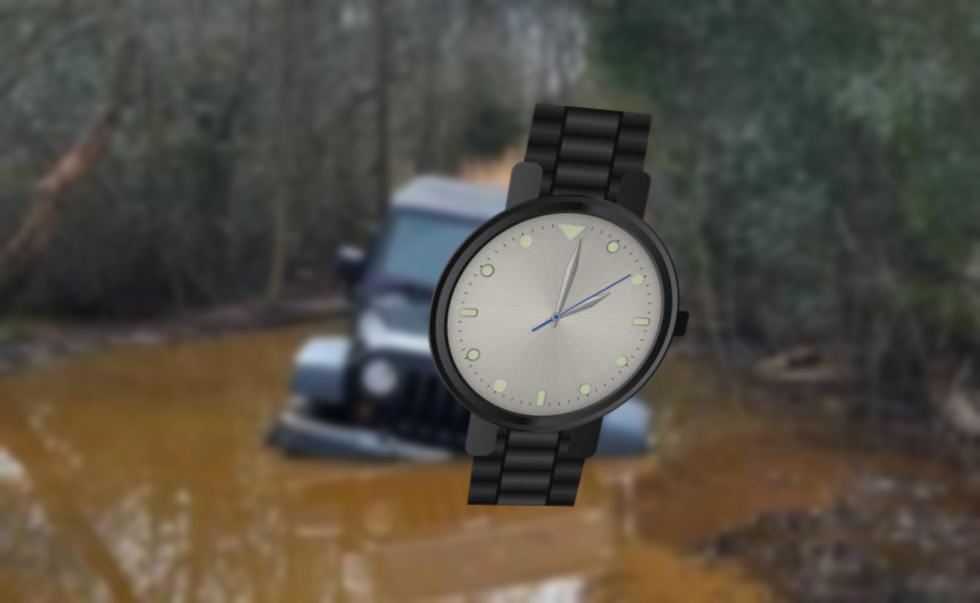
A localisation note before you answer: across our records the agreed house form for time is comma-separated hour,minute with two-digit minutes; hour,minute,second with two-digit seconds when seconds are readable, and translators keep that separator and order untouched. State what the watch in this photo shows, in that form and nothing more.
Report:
2,01,09
